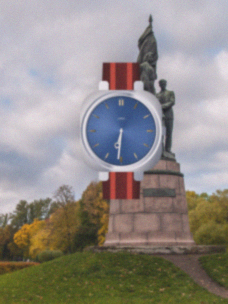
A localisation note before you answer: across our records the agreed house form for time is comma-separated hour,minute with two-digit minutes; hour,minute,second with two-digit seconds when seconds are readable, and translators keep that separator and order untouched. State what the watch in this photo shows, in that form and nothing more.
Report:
6,31
